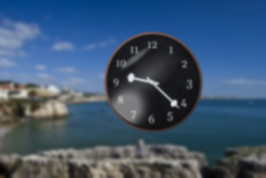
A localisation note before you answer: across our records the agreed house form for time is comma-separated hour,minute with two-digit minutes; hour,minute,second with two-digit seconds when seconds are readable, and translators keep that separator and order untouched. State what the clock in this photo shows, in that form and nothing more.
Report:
9,22
